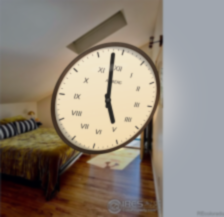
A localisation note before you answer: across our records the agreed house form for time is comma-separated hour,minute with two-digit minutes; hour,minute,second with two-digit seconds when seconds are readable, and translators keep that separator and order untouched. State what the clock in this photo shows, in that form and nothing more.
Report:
4,58
